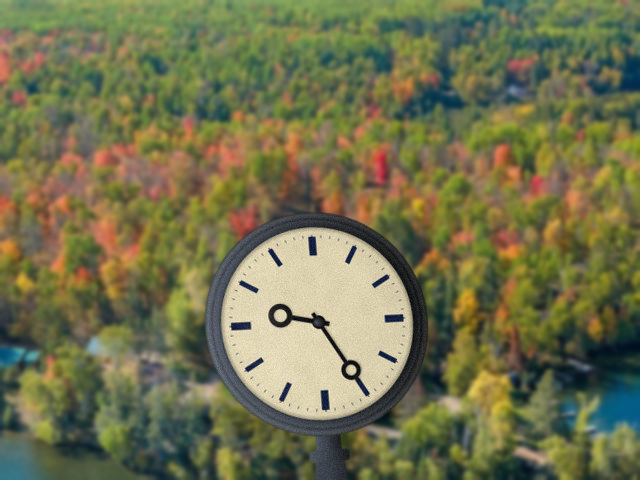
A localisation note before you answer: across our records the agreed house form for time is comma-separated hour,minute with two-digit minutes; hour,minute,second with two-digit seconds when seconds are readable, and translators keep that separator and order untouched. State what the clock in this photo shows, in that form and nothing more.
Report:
9,25
